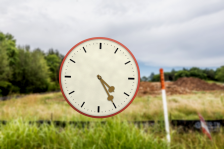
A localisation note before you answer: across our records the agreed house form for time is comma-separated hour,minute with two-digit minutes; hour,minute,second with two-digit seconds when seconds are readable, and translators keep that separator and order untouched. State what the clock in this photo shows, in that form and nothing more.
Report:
4,25
